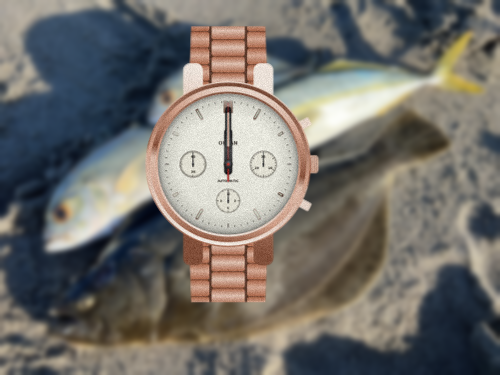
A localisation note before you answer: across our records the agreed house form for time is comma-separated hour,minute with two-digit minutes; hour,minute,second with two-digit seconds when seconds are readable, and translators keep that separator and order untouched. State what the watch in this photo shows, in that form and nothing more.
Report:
12,00
